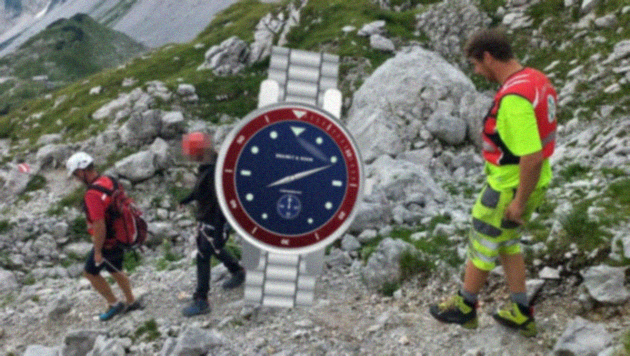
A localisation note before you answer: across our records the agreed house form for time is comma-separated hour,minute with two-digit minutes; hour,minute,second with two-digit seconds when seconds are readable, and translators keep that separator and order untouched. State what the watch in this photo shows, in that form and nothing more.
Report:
8,11
